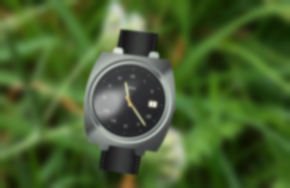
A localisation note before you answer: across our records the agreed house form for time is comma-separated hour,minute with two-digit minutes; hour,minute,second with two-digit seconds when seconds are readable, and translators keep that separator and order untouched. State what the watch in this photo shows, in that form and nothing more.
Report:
11,23
